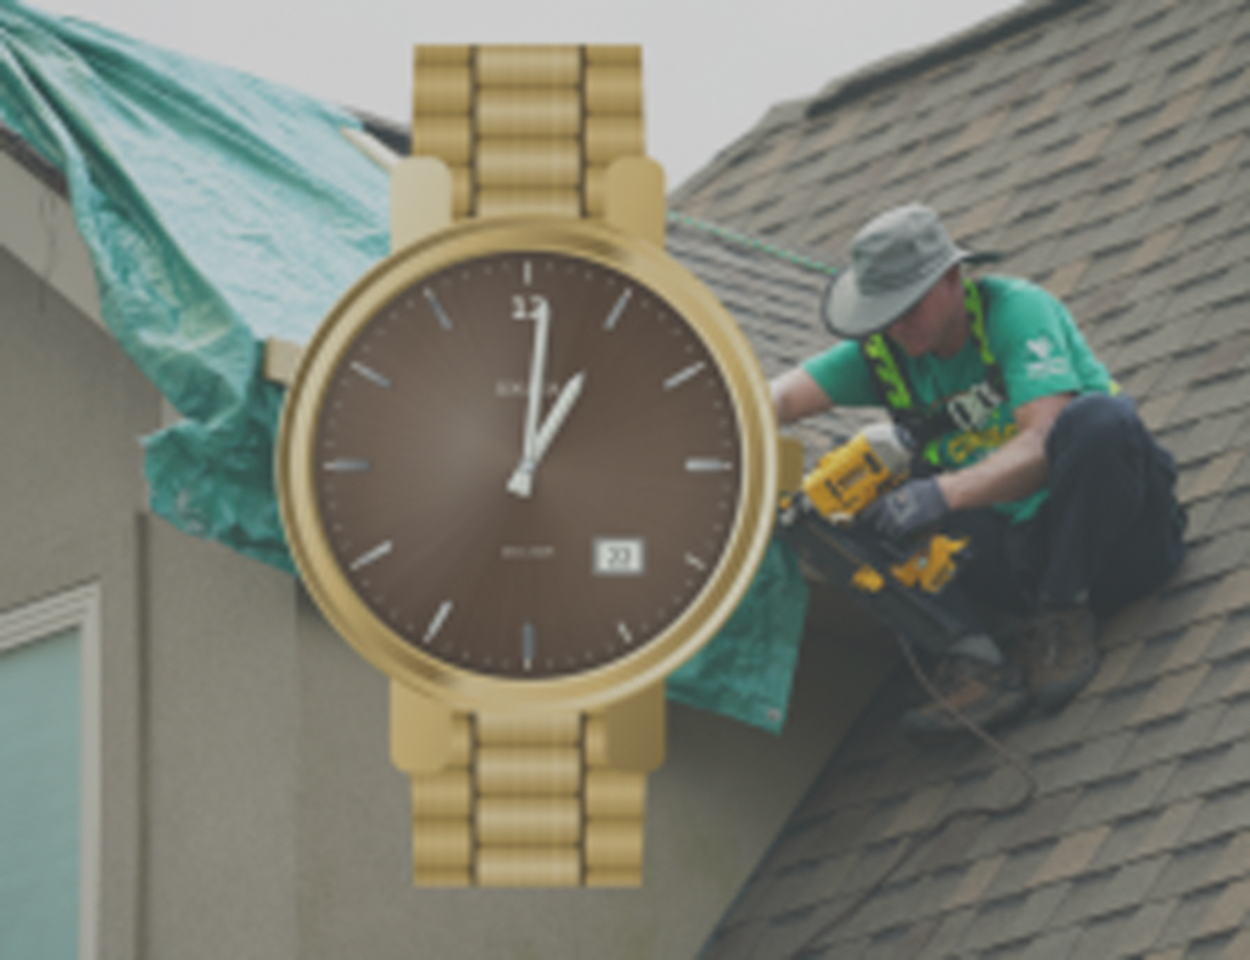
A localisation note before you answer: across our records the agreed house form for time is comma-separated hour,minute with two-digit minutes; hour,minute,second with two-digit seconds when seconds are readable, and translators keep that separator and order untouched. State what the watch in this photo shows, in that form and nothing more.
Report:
1,01
